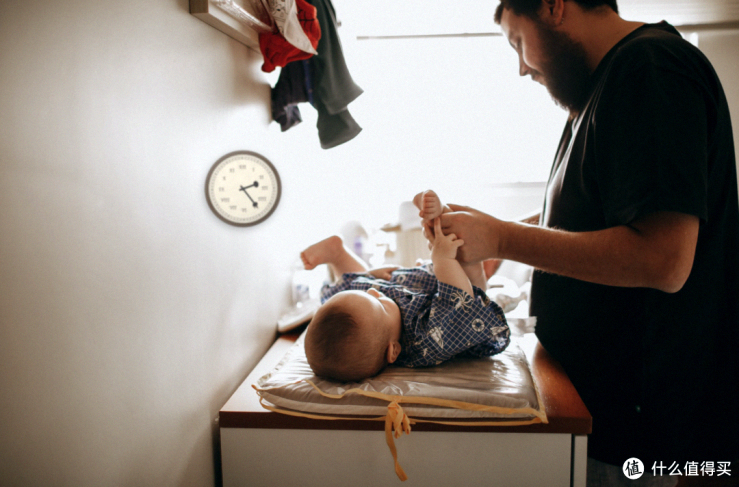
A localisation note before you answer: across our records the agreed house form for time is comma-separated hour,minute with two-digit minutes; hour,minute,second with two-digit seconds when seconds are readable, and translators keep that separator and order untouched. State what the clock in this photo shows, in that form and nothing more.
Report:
2,24
